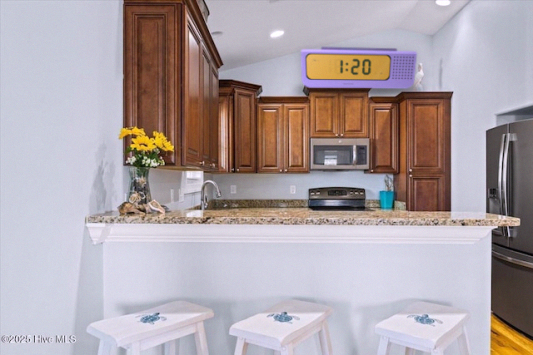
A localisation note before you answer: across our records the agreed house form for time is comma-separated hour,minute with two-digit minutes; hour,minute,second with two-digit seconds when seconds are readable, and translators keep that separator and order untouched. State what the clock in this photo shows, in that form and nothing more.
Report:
1,20
